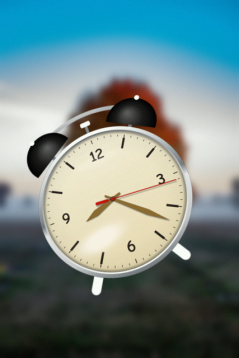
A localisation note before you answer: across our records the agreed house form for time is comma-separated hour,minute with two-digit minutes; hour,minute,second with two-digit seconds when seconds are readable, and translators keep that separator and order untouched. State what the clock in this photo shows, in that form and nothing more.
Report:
8,22,16
